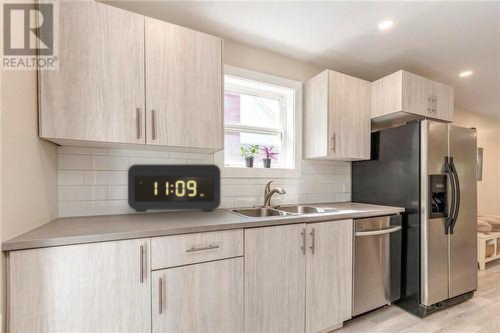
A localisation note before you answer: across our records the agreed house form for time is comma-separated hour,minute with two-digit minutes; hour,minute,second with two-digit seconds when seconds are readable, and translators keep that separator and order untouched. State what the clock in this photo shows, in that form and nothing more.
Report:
11,09
